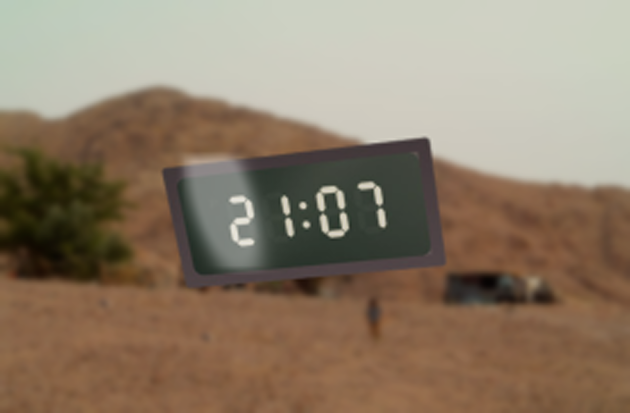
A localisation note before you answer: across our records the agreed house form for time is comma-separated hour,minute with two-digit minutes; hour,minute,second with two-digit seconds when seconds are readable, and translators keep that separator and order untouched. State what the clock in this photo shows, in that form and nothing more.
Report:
21,07
